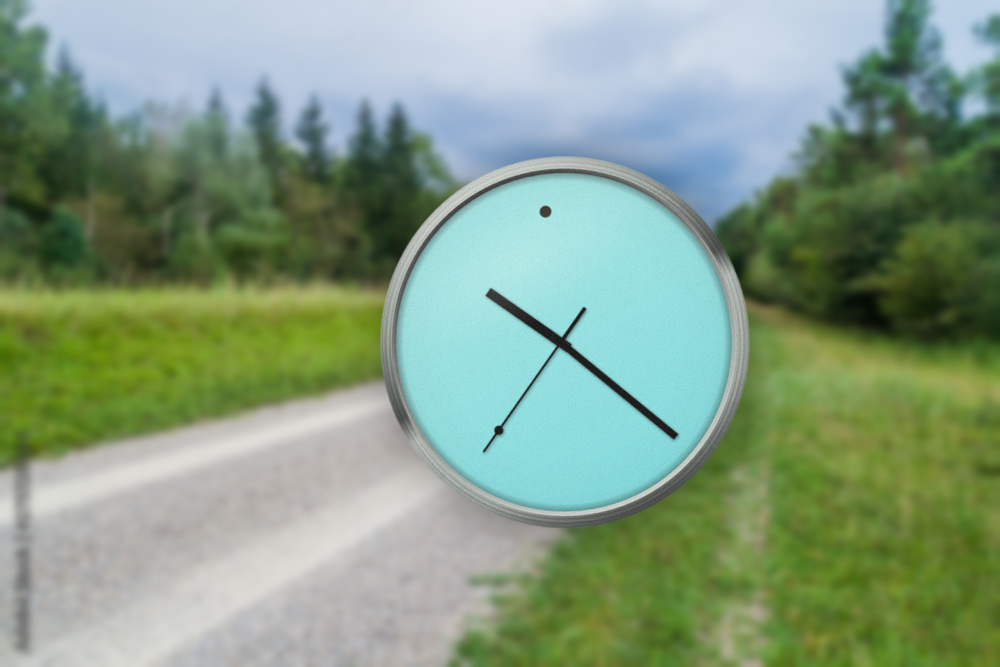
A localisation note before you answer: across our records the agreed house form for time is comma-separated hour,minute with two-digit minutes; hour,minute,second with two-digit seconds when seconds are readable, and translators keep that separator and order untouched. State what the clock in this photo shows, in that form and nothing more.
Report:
10,22,37
